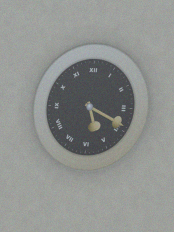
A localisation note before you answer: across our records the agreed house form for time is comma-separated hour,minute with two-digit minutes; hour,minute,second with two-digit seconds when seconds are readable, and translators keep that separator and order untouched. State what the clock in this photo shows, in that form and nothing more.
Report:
5,19
